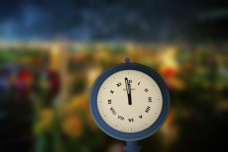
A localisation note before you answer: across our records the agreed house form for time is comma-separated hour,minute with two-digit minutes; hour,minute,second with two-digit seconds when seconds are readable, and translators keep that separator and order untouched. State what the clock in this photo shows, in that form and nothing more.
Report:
11,59
